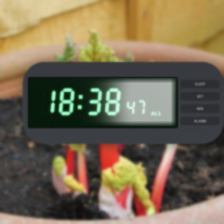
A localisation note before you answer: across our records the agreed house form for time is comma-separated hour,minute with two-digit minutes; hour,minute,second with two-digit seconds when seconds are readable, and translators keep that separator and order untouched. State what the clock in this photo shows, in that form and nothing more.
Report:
18,38,47
